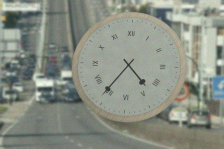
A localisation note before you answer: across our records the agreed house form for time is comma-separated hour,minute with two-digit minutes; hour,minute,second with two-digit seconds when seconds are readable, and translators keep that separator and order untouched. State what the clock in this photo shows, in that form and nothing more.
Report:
4,36
